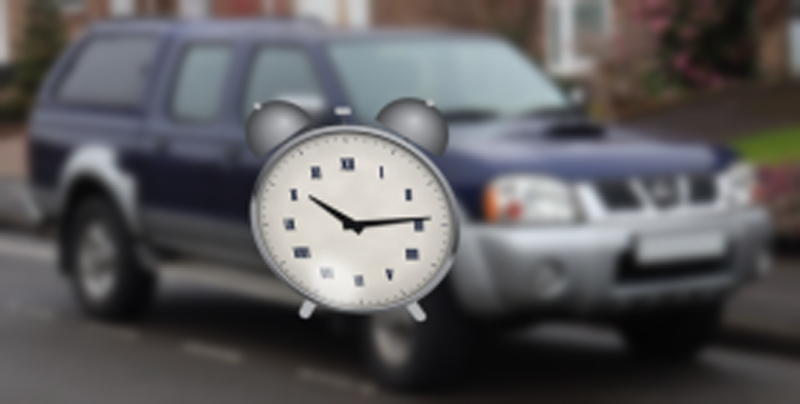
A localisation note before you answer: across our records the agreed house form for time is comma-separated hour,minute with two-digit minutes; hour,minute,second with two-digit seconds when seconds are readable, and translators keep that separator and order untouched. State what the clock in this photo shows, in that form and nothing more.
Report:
10,14
